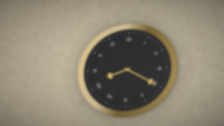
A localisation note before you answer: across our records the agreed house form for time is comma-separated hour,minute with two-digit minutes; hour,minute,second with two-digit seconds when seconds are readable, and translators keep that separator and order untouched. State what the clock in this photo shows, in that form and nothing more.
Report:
8,20
